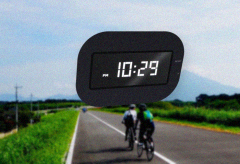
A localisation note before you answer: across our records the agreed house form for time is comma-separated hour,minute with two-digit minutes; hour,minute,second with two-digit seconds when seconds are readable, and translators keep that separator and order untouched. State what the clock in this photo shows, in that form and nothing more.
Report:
10,29
